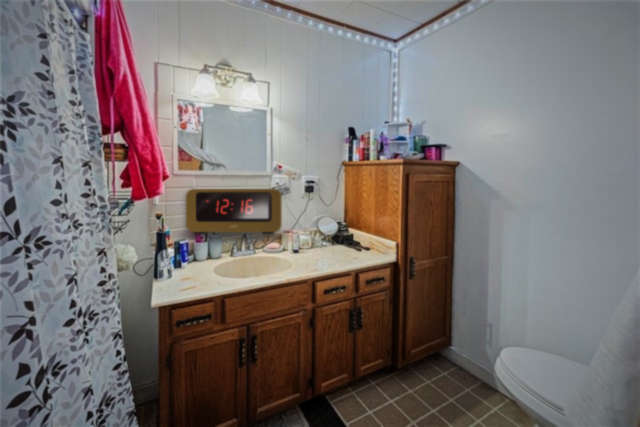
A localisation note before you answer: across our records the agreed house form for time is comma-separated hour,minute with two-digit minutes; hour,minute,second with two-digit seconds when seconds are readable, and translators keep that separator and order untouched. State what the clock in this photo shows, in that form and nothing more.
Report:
12,16
